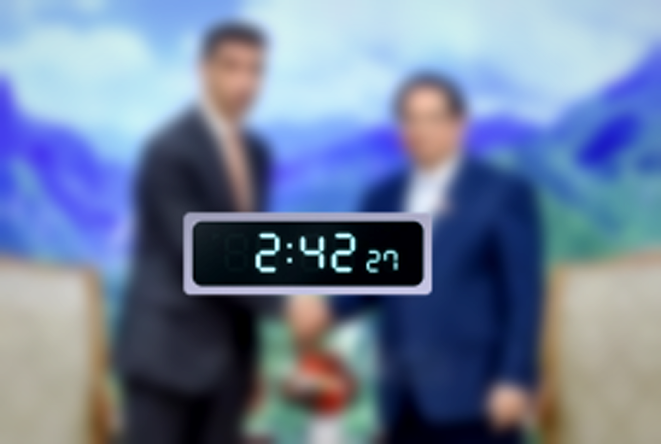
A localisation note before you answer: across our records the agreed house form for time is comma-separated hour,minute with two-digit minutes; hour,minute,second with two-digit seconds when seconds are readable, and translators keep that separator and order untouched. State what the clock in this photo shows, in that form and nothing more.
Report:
2,42,27
